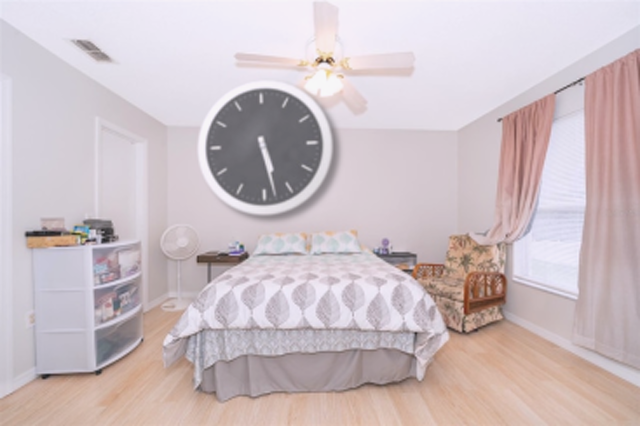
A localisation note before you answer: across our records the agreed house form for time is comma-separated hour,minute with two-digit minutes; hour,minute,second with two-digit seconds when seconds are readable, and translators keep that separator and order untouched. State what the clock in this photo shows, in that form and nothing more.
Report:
5,28
